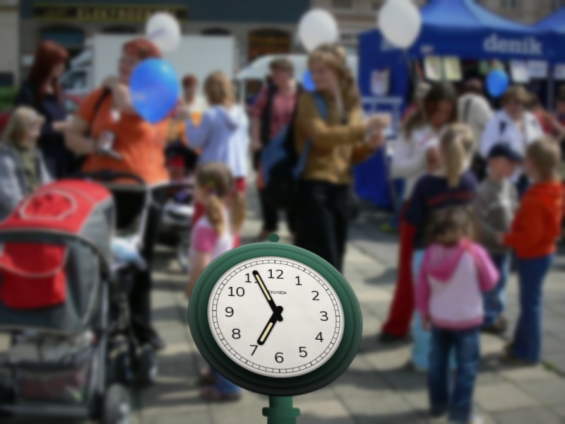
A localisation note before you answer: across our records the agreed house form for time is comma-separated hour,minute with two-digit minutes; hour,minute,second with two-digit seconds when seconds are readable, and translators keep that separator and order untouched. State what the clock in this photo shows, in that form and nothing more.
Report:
6,56
